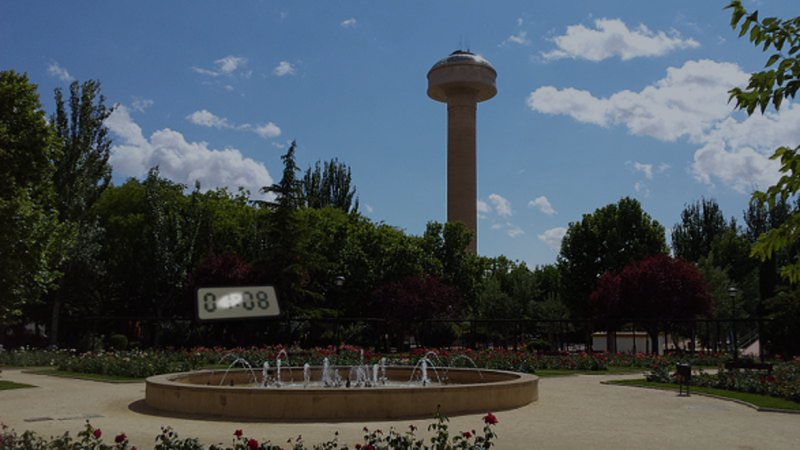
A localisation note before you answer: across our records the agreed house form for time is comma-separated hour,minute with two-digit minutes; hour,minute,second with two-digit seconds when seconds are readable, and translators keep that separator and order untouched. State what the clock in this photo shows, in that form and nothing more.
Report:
1,08
